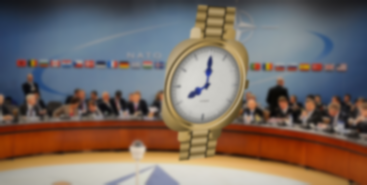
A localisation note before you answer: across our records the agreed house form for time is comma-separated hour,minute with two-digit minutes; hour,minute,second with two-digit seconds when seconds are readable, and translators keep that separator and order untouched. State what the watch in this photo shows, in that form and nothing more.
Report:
8,00
